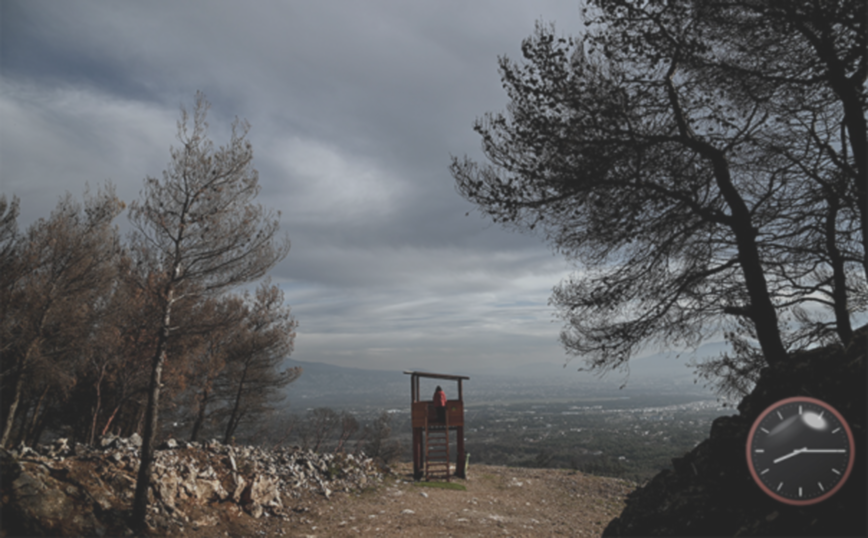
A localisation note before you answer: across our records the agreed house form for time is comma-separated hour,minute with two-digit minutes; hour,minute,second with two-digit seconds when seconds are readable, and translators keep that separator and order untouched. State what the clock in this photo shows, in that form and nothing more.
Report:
8,15
